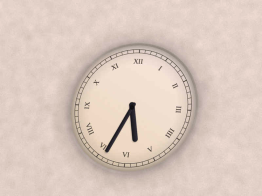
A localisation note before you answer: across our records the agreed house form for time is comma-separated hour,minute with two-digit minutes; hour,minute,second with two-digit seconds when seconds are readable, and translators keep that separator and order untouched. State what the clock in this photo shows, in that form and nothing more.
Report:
5,34
